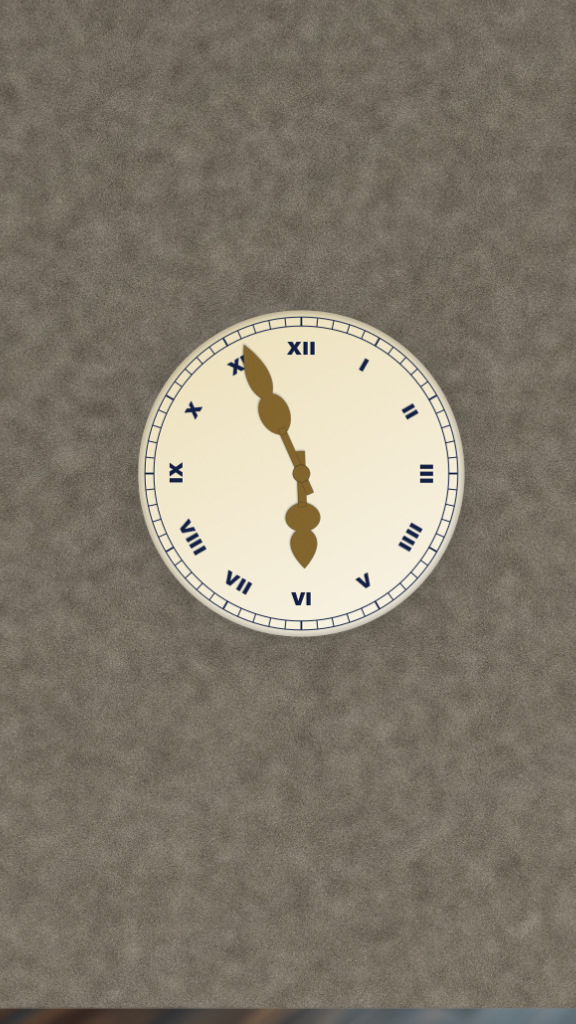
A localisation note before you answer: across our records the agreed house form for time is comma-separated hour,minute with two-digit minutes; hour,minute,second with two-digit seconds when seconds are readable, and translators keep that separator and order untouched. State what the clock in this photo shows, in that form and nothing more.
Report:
5,56
